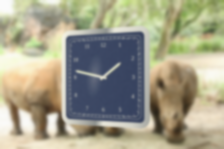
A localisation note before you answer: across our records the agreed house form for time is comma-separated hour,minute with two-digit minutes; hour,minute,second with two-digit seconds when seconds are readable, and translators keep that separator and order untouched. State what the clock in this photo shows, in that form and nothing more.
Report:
1,47
